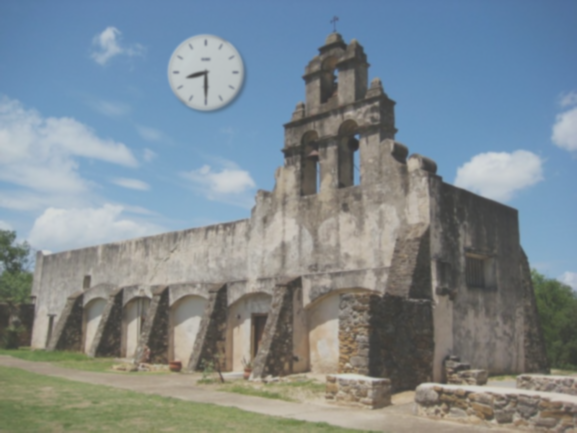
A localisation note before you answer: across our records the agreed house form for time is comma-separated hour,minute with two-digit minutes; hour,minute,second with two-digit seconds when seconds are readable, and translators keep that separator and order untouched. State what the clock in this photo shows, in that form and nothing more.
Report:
8,30
